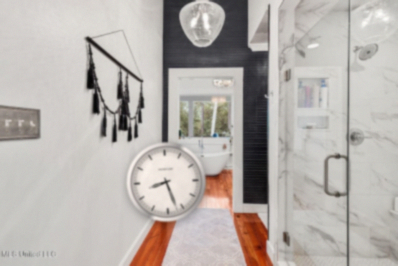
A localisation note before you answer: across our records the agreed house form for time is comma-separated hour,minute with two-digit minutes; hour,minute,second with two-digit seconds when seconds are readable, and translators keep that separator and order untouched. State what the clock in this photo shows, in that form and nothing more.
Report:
8,27
